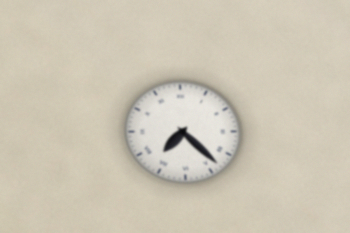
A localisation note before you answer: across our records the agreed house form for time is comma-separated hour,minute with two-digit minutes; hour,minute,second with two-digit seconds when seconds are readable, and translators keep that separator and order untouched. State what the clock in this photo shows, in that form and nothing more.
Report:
7,23
